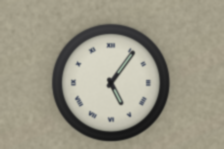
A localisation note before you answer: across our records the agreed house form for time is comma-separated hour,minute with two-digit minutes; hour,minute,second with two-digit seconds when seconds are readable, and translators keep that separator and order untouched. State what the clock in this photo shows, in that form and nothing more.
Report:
5,06
